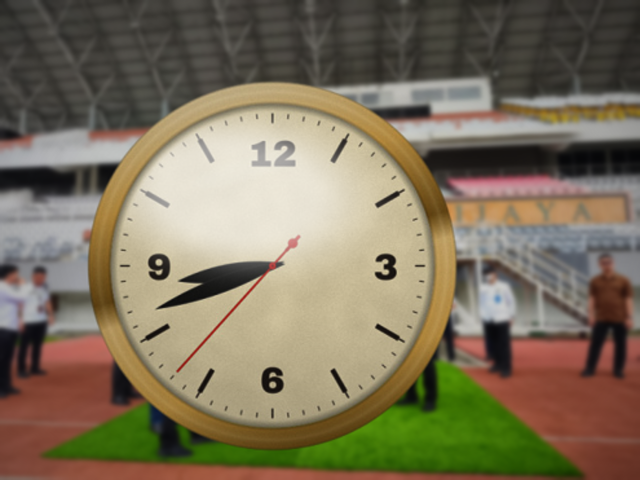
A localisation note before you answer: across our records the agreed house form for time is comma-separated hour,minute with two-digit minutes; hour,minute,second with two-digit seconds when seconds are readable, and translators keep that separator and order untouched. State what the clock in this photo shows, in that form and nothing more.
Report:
8,41,37
